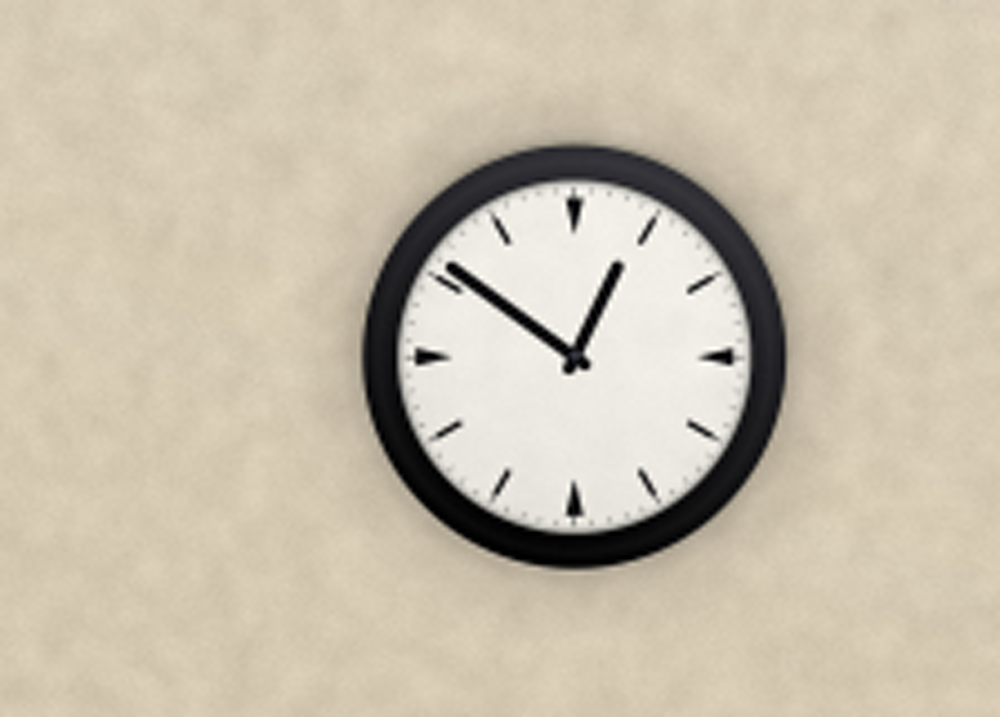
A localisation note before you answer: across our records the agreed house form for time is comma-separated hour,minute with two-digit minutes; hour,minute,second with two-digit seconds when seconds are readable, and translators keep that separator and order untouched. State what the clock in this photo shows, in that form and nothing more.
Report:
12,51
